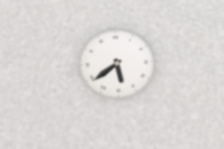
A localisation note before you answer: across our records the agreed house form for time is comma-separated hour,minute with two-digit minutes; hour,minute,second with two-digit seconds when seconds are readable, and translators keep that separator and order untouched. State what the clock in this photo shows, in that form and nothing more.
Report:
5,39
